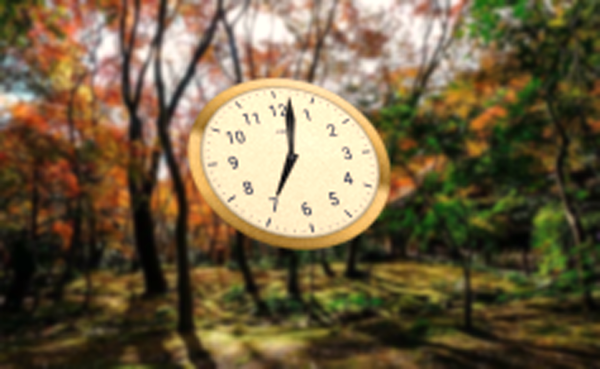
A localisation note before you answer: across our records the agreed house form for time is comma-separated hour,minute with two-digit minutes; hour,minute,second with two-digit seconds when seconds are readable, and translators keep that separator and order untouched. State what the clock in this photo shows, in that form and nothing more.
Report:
7,02
